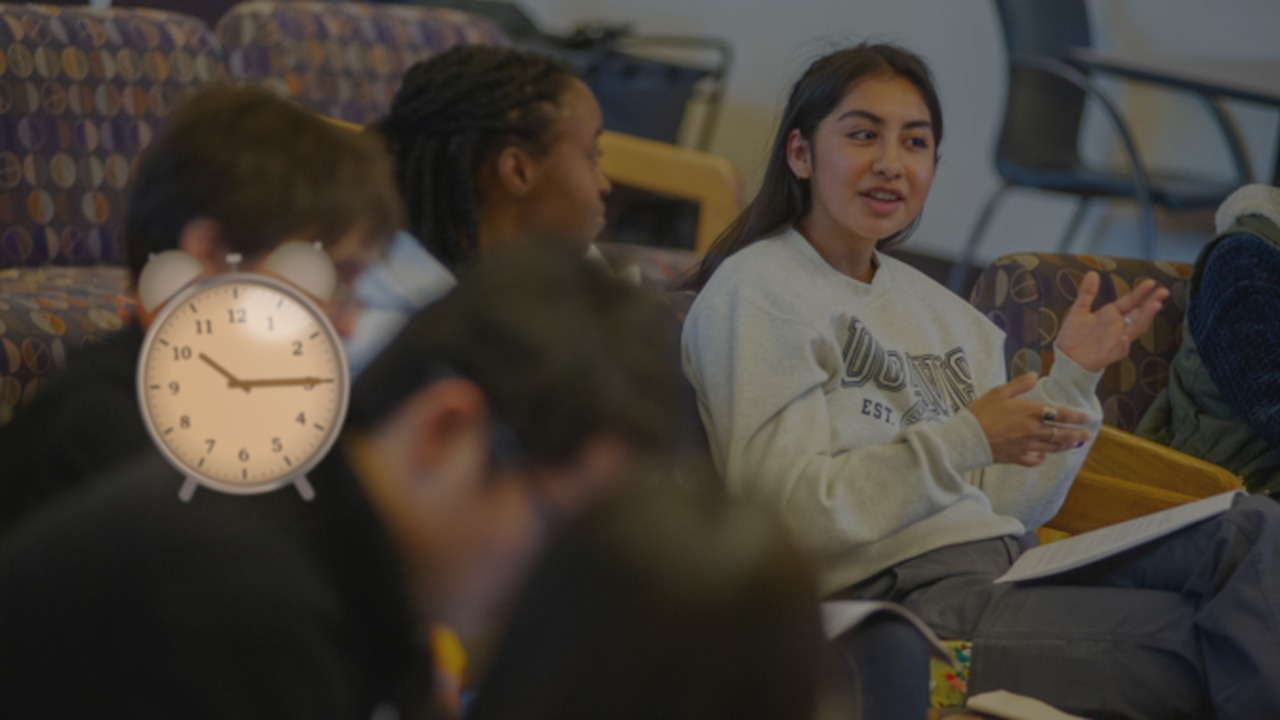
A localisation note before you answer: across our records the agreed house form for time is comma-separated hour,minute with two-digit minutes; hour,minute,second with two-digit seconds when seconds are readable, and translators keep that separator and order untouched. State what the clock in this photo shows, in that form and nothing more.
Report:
10,15
